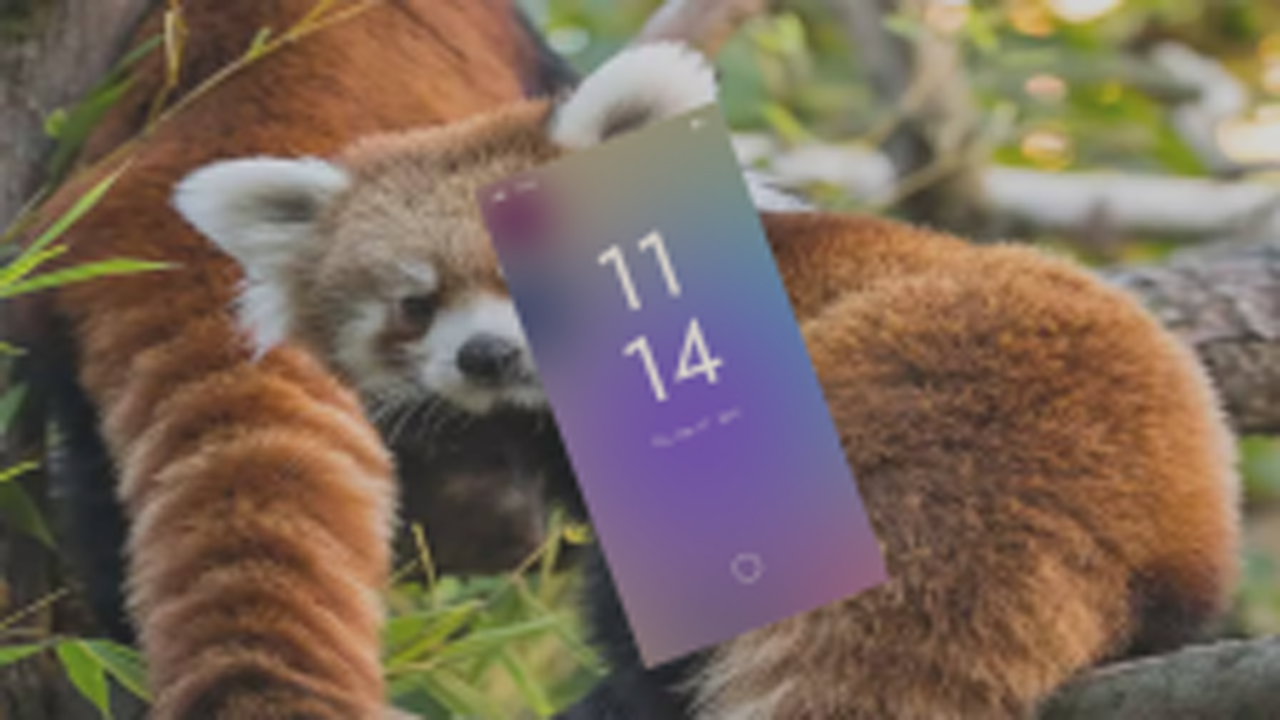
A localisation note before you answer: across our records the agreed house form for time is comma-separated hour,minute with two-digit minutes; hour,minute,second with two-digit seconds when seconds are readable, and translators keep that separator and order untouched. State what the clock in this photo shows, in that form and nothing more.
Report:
11,14
